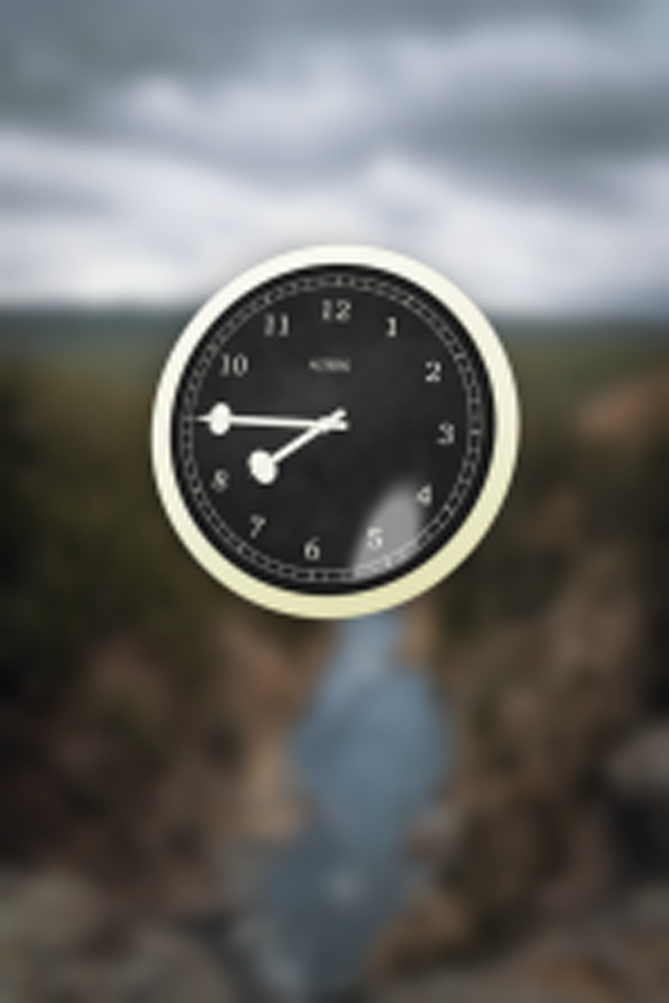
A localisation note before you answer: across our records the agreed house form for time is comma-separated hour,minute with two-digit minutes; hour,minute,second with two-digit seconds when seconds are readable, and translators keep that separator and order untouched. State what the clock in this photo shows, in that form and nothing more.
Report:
7,45
